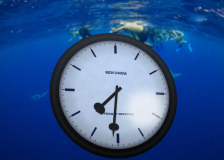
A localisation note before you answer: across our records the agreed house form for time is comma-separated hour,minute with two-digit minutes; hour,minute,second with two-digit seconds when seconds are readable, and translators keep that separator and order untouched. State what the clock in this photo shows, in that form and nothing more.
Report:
7,31
